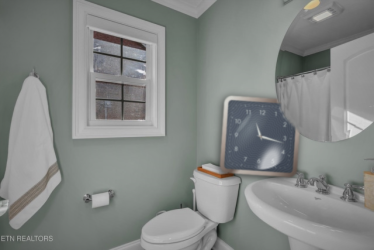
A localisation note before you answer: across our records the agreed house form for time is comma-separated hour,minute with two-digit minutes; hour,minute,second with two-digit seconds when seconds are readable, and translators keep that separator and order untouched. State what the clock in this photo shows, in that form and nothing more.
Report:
11,17
